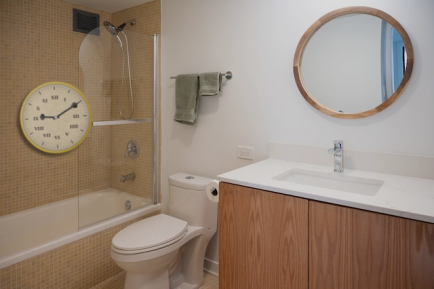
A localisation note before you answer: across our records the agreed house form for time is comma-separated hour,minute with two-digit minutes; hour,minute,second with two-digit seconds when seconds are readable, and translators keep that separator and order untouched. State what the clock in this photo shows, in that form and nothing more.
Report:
9,10
